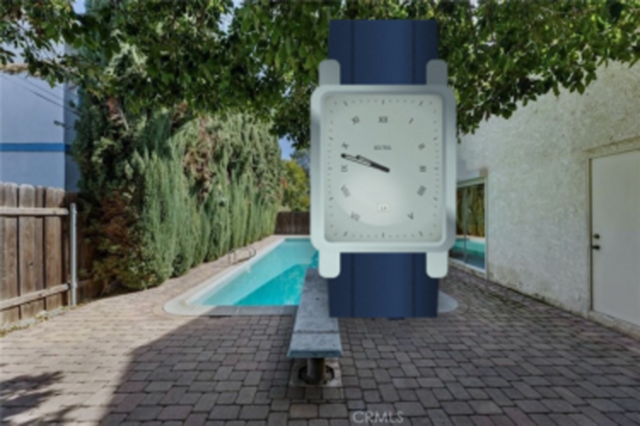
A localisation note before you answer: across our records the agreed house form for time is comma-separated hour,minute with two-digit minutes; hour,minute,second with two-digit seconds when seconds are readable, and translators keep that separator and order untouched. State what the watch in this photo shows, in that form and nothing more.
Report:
9,48
